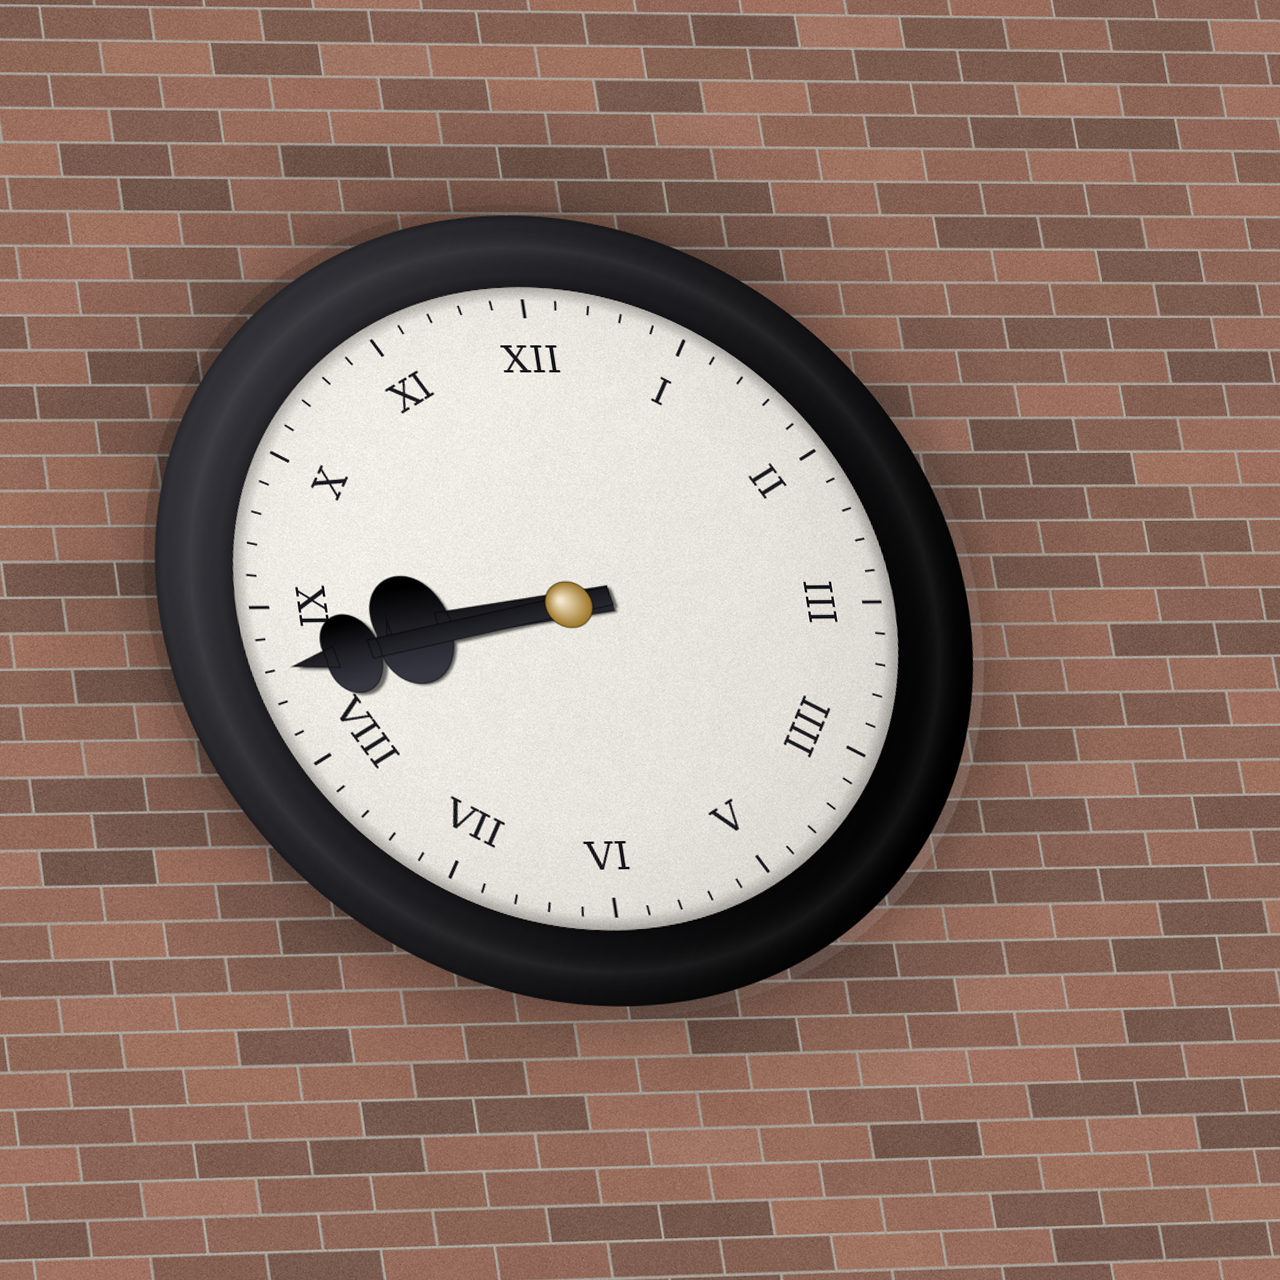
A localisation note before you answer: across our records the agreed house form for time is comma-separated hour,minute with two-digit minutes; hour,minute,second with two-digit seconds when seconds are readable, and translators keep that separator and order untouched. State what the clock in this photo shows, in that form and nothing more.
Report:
8,43
